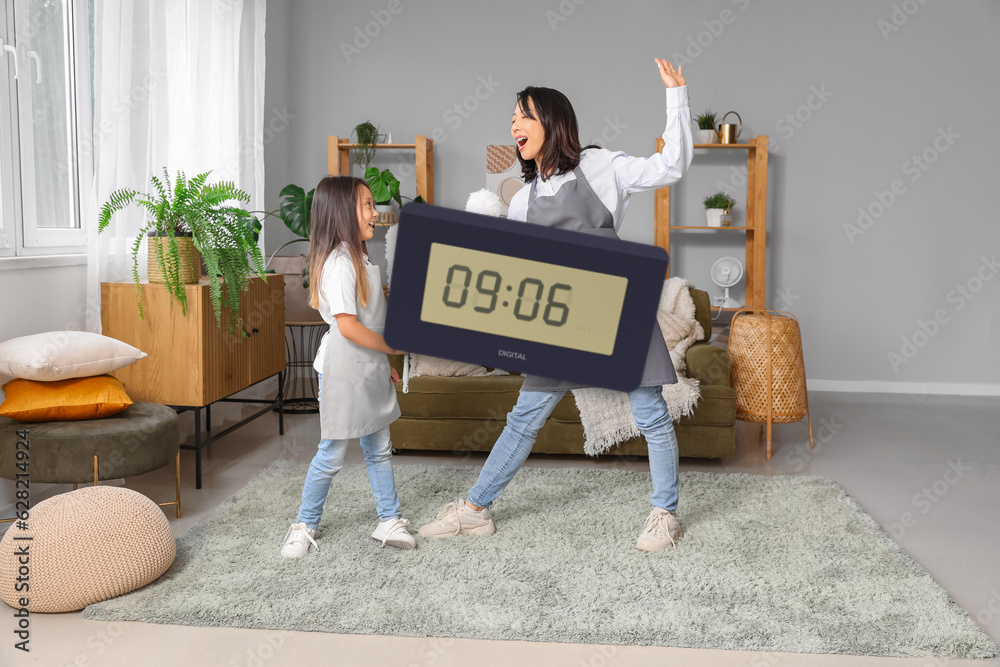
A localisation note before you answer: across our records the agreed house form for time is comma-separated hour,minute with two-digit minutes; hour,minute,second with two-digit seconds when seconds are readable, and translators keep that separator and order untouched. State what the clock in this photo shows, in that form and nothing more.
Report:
9,06
